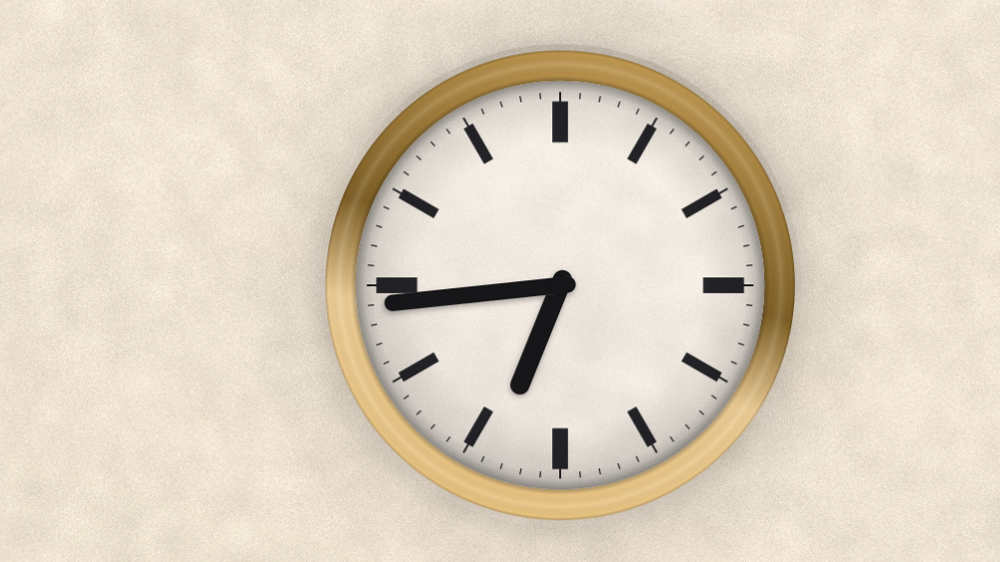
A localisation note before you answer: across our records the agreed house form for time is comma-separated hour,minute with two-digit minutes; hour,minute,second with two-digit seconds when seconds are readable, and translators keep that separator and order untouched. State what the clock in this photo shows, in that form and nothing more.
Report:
6,44
